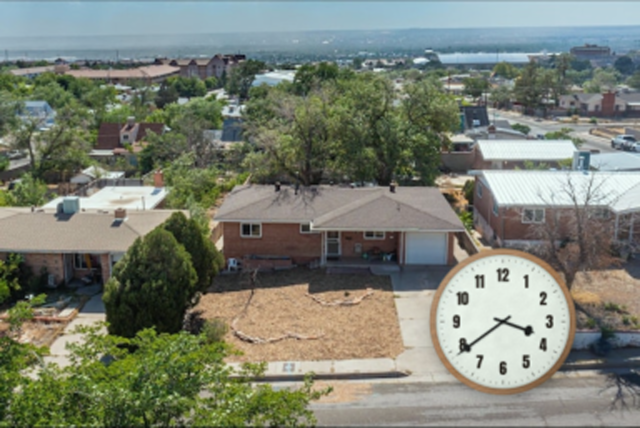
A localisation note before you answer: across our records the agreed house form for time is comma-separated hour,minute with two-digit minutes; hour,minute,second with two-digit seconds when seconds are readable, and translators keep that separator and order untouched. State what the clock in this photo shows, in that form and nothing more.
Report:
3,39
